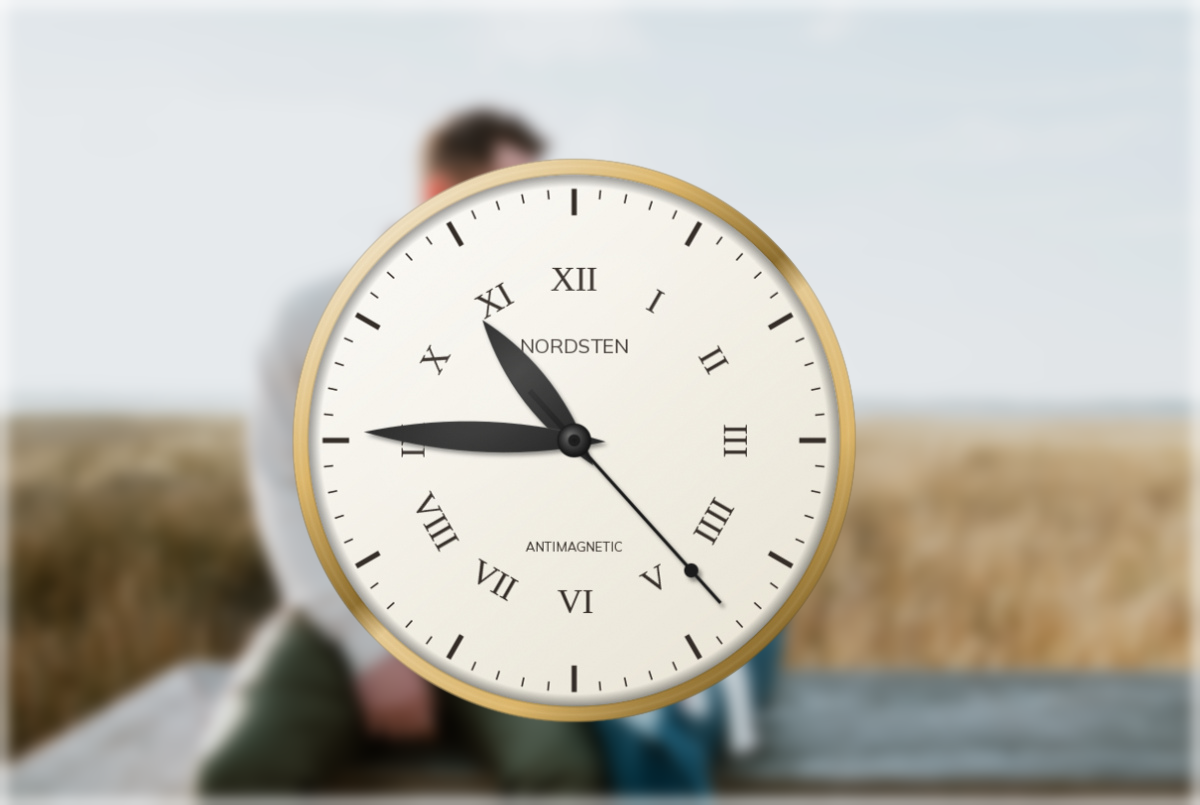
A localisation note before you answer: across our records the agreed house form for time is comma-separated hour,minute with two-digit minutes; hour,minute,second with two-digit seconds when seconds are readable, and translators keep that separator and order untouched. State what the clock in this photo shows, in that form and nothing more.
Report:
10,45,23
